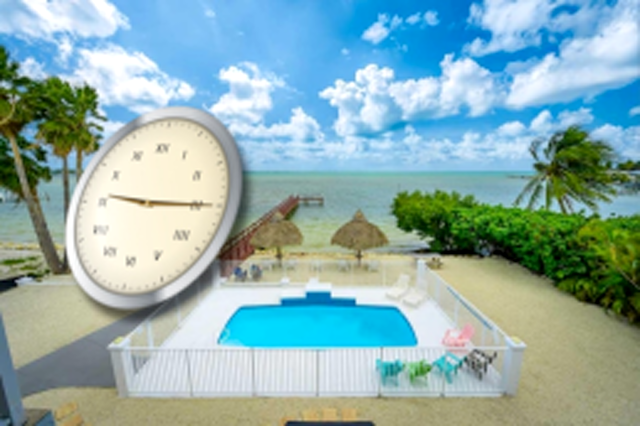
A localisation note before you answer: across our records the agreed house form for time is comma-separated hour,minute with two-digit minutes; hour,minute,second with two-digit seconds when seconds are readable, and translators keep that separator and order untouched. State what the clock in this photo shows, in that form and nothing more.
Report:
9,15
